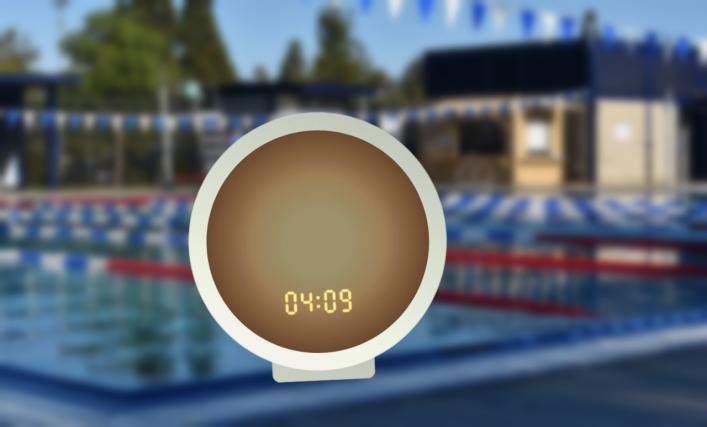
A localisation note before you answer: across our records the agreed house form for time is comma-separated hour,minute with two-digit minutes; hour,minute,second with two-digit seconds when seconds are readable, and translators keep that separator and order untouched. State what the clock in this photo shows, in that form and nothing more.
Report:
4,09
